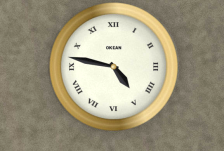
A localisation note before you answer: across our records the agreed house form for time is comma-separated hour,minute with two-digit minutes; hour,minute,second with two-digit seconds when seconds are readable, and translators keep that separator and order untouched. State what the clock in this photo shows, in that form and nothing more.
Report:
4,47
